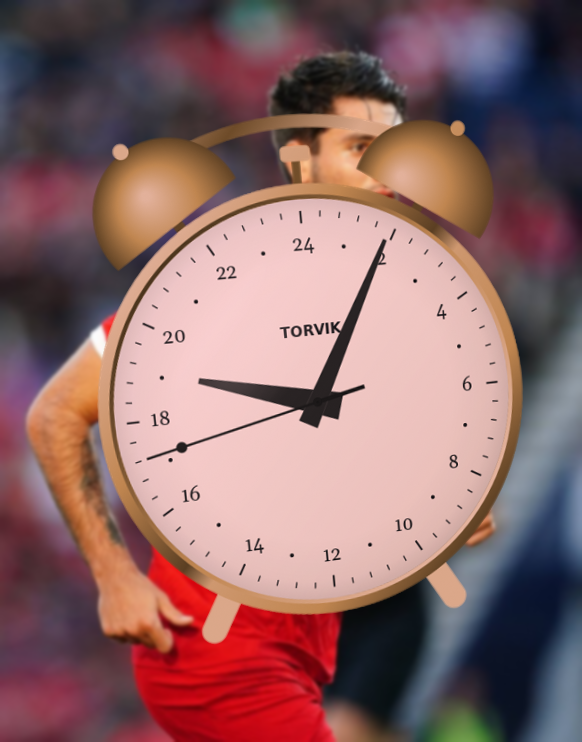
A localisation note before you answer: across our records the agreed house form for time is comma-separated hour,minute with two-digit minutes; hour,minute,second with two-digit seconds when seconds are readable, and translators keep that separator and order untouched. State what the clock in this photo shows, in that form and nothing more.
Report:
19,04,43
